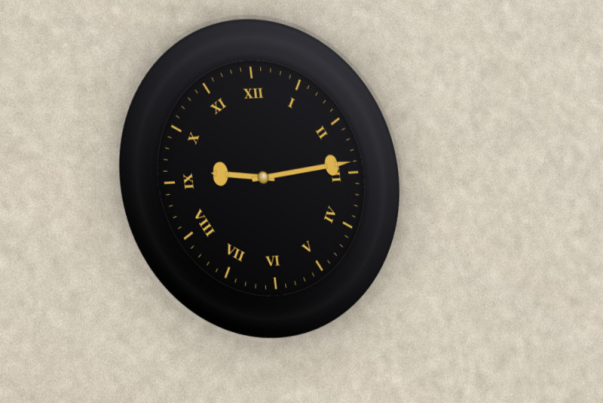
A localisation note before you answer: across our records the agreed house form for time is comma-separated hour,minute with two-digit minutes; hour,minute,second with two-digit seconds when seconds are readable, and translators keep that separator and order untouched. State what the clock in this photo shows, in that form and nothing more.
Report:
9,14
